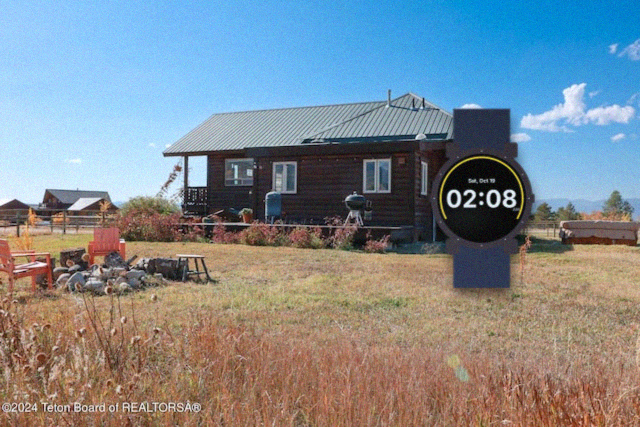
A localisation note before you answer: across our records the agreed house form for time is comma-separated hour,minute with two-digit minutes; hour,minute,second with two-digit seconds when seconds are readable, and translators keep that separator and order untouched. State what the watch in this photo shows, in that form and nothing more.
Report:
2,08
